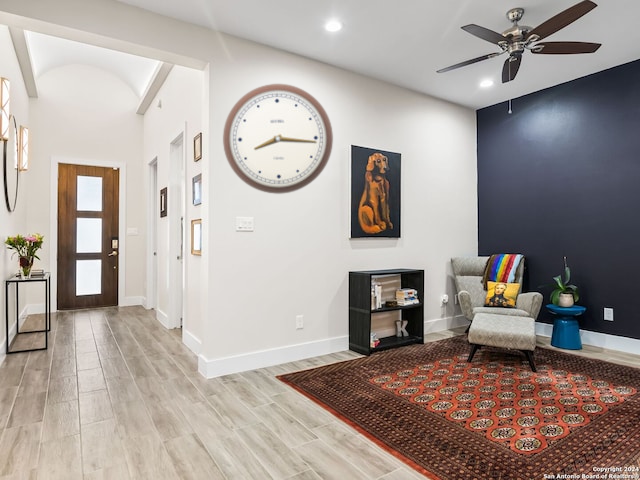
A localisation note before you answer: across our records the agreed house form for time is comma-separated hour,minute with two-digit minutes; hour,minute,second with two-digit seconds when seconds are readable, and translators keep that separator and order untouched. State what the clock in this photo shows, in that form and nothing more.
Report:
8,16
